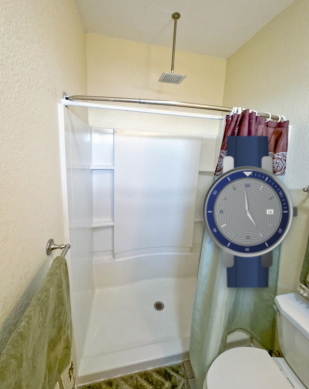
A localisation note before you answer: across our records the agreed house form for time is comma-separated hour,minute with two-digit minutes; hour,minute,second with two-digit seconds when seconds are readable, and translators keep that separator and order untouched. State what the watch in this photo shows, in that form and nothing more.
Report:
4,59
